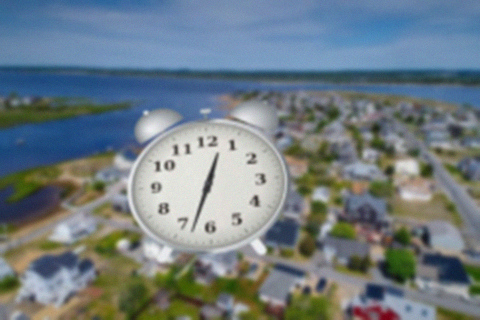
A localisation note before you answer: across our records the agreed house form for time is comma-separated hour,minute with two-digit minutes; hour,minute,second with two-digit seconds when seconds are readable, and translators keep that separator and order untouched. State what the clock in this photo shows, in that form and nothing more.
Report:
12,33
